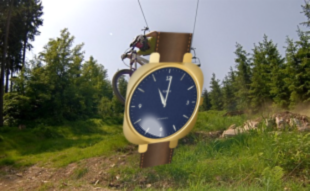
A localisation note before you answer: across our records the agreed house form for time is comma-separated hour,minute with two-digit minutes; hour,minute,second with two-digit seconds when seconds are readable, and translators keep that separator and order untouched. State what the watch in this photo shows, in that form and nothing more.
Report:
11,01
